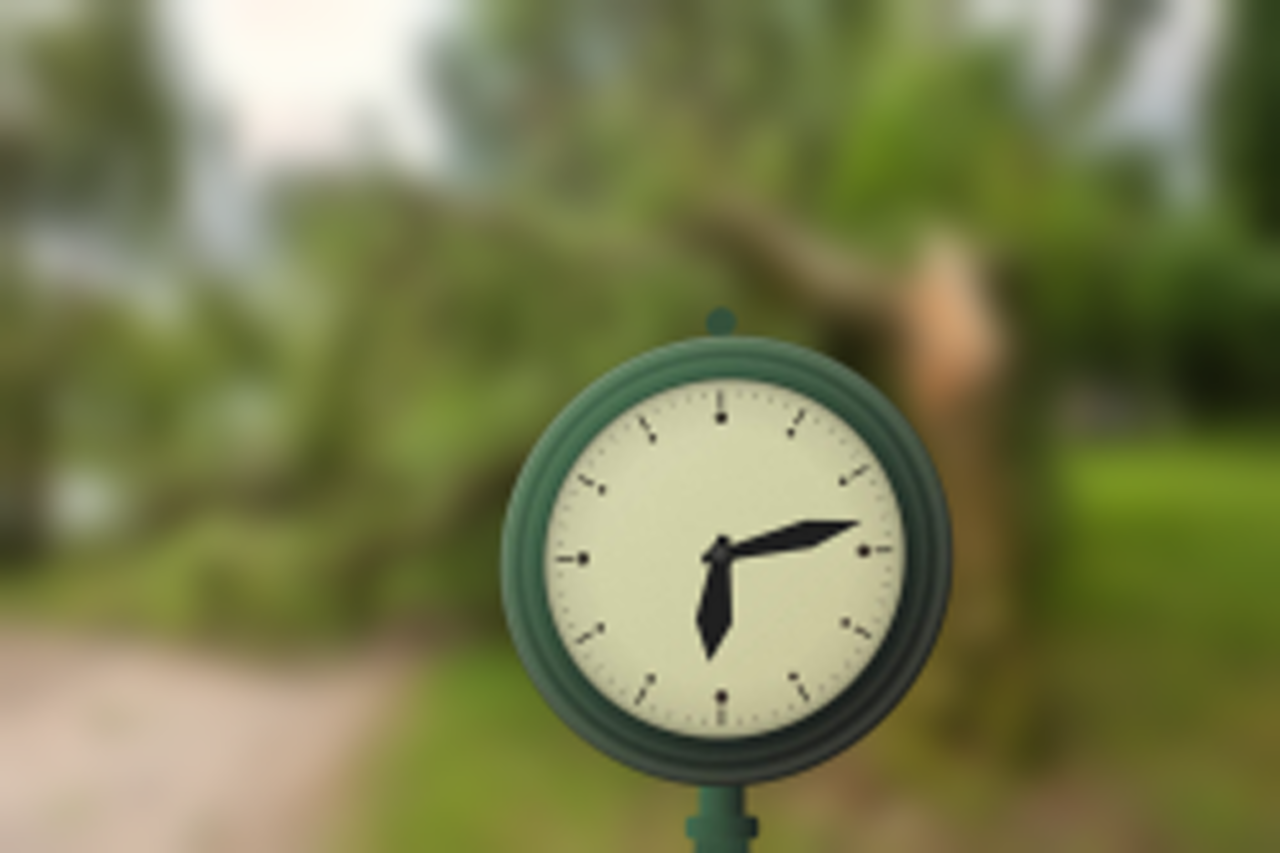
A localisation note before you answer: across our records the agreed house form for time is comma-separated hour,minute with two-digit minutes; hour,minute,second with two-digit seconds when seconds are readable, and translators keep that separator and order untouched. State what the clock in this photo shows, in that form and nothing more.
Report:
6,13
